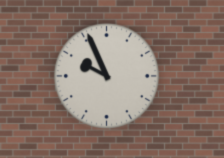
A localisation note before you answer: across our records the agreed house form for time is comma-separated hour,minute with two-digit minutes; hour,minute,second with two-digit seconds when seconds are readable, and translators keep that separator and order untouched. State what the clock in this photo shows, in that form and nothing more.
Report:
9,56
